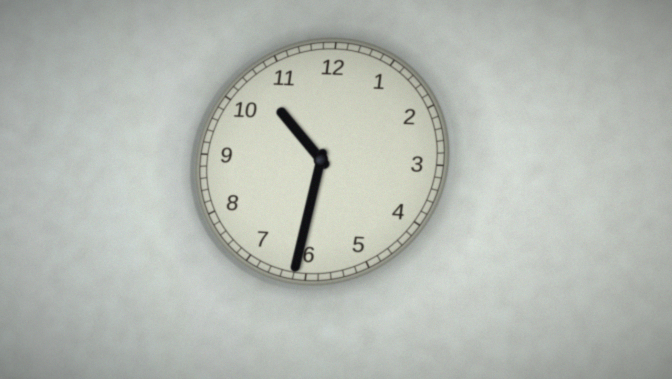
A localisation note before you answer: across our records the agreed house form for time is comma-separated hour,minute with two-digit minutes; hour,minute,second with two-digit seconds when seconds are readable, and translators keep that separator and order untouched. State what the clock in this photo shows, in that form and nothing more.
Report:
10,31
